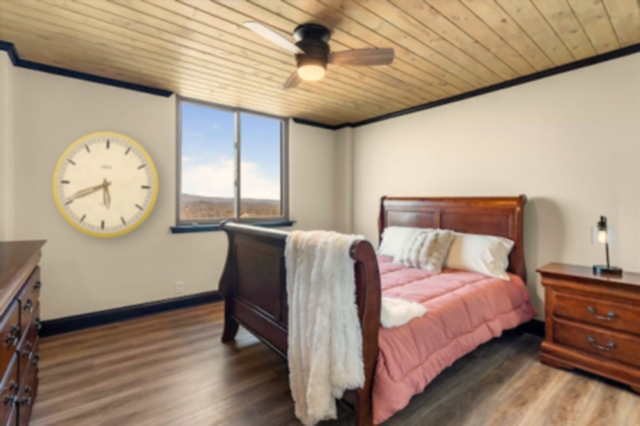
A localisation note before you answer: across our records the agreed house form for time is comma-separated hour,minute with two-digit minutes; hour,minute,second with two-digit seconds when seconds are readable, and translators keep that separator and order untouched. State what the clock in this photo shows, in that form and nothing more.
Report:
5,41
